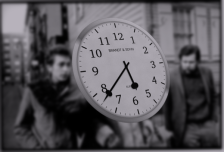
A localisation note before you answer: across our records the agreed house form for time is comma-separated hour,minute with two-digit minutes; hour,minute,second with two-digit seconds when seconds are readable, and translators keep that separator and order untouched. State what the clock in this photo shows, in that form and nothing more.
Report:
5,38
